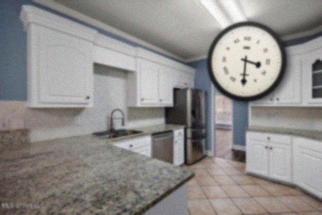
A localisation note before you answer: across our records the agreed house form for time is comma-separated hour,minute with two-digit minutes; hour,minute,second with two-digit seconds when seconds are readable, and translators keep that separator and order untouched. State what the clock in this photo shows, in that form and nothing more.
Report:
3,30
